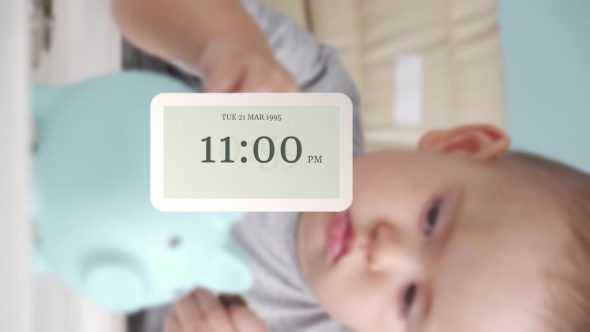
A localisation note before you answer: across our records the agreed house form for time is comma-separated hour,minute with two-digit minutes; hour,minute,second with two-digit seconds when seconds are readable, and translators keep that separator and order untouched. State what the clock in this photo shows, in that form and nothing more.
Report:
11,00
